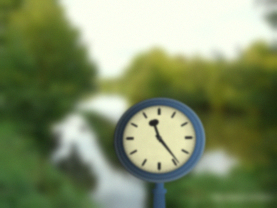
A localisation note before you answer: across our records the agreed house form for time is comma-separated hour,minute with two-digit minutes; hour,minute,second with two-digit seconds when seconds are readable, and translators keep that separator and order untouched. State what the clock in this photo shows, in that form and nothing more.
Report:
11,24
